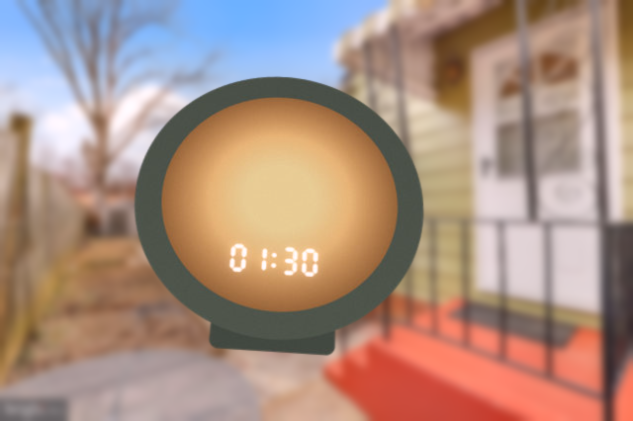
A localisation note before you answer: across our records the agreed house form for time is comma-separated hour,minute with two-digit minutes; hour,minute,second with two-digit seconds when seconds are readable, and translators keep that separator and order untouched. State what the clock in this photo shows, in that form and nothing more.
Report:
1,30
